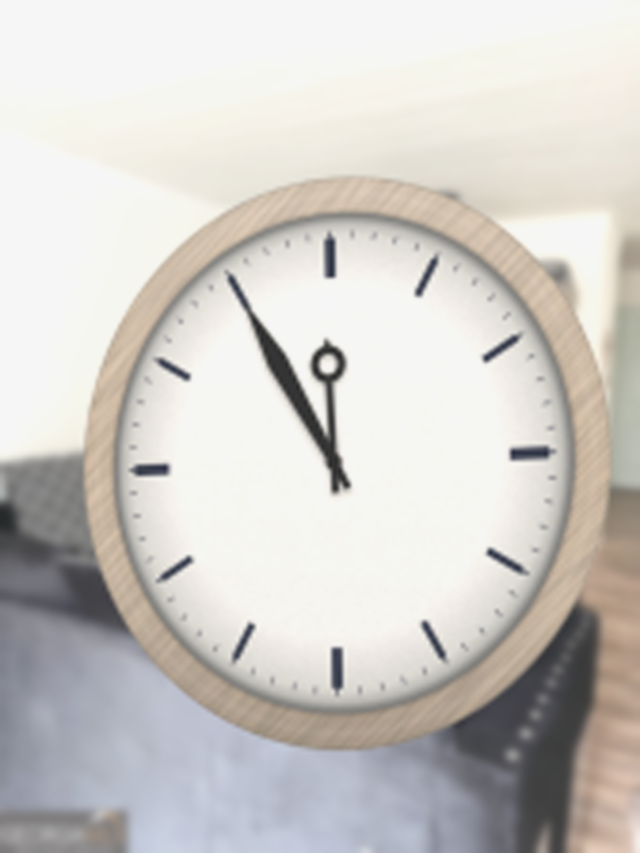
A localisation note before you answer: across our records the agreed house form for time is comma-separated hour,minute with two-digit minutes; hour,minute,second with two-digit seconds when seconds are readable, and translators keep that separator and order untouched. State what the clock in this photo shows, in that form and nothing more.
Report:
11,55
